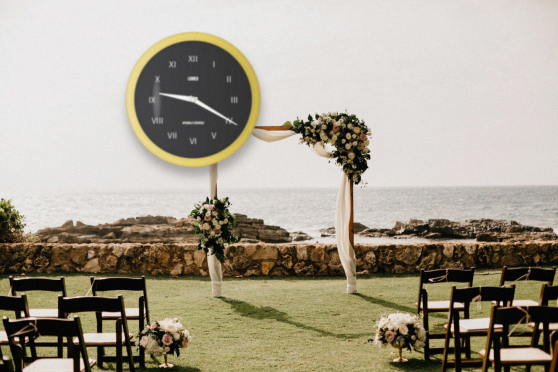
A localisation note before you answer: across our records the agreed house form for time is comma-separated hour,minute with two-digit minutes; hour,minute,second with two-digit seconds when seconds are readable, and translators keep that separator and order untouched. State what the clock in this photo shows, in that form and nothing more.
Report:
9,20
